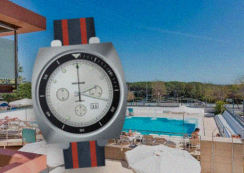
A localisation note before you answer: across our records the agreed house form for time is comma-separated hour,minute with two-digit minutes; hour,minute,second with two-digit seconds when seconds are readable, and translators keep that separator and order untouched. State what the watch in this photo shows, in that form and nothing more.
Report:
2,18
